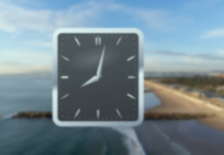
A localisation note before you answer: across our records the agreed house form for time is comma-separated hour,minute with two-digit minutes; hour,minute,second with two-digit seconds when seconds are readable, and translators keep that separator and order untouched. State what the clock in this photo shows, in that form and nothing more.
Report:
8,02
